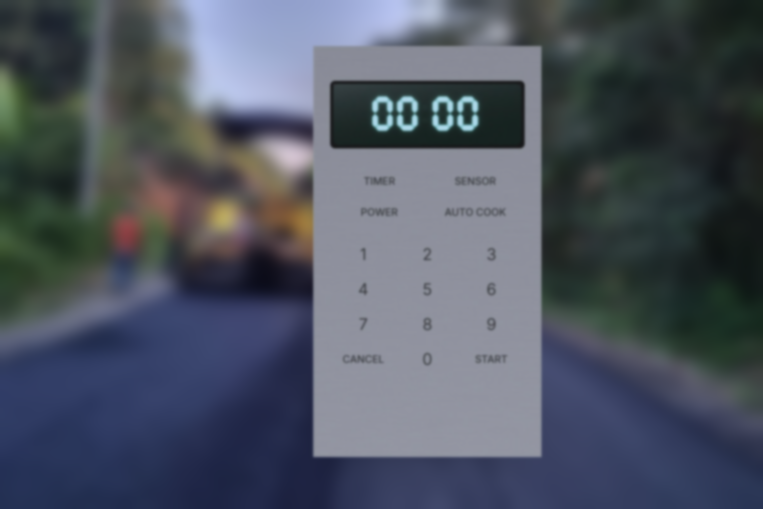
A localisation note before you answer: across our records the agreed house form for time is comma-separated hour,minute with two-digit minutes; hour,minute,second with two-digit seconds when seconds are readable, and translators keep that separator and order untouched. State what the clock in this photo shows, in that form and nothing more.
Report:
0,00
